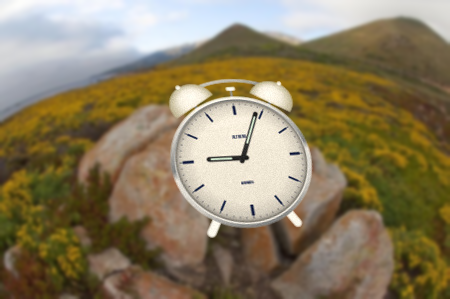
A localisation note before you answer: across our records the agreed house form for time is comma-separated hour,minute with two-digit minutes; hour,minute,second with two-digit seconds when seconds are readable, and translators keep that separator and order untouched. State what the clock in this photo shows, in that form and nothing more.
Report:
9,04
